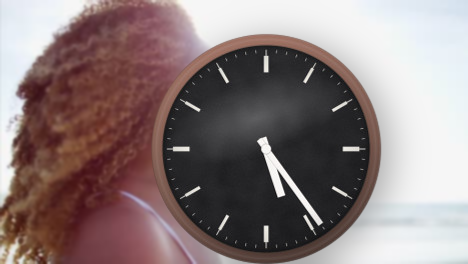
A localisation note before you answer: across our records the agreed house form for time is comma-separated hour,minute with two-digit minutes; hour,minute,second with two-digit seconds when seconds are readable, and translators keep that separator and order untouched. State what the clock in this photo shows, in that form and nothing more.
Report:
5,24
